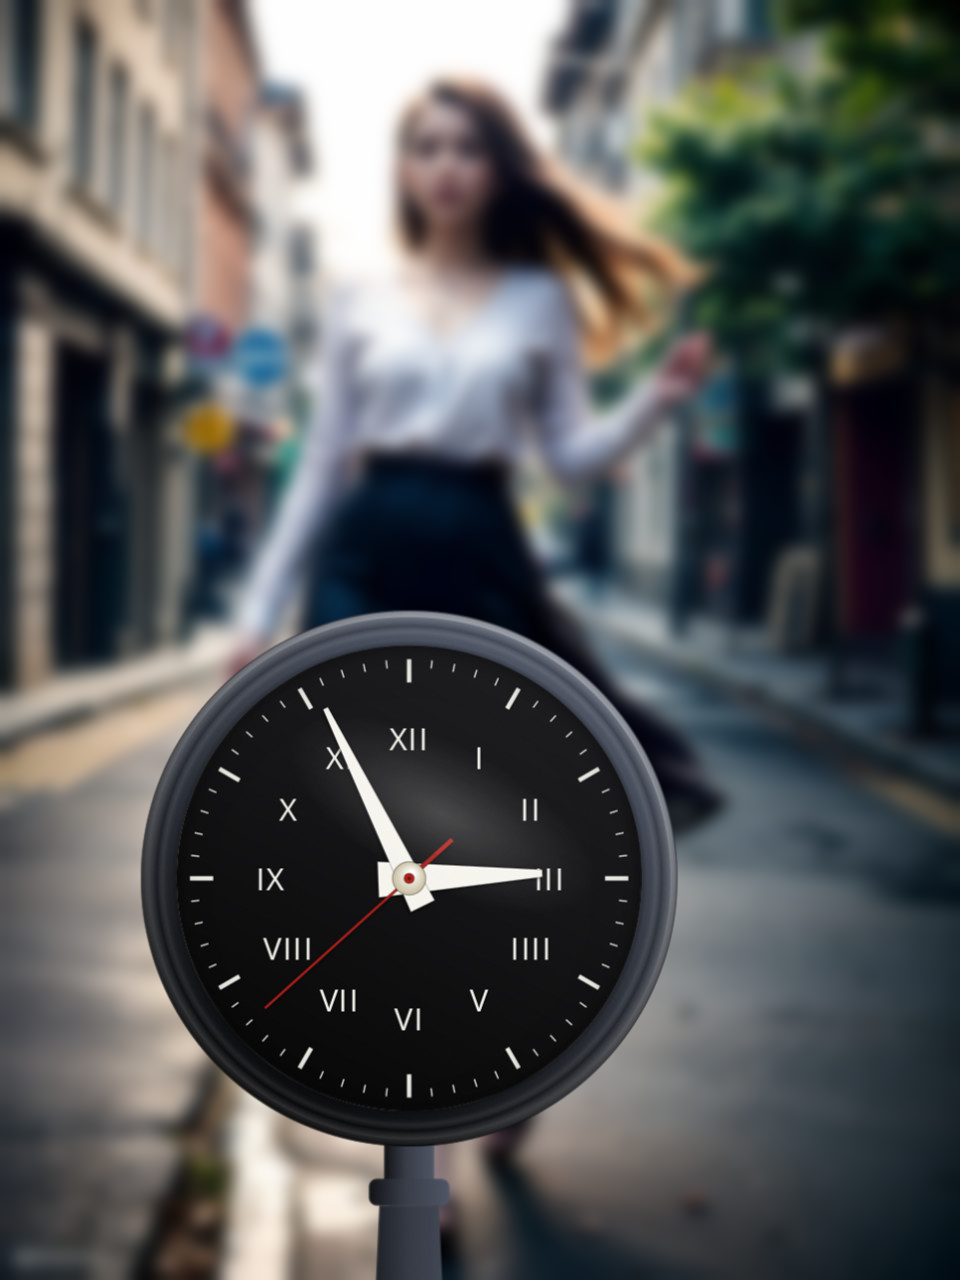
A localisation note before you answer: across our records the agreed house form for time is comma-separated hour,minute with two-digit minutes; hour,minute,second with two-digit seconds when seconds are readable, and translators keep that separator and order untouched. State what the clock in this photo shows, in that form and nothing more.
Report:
2,55,38
